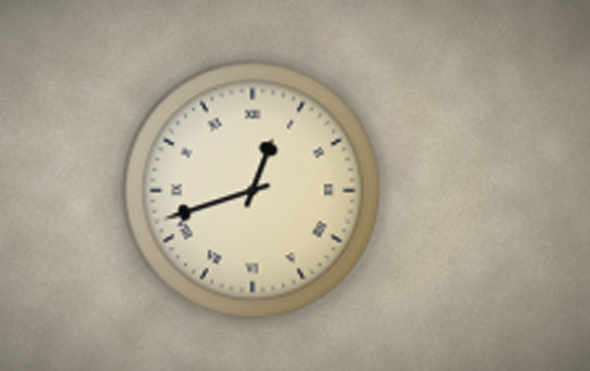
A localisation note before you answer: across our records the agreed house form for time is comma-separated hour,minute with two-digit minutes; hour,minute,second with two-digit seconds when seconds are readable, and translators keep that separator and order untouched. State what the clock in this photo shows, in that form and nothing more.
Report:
12,42
